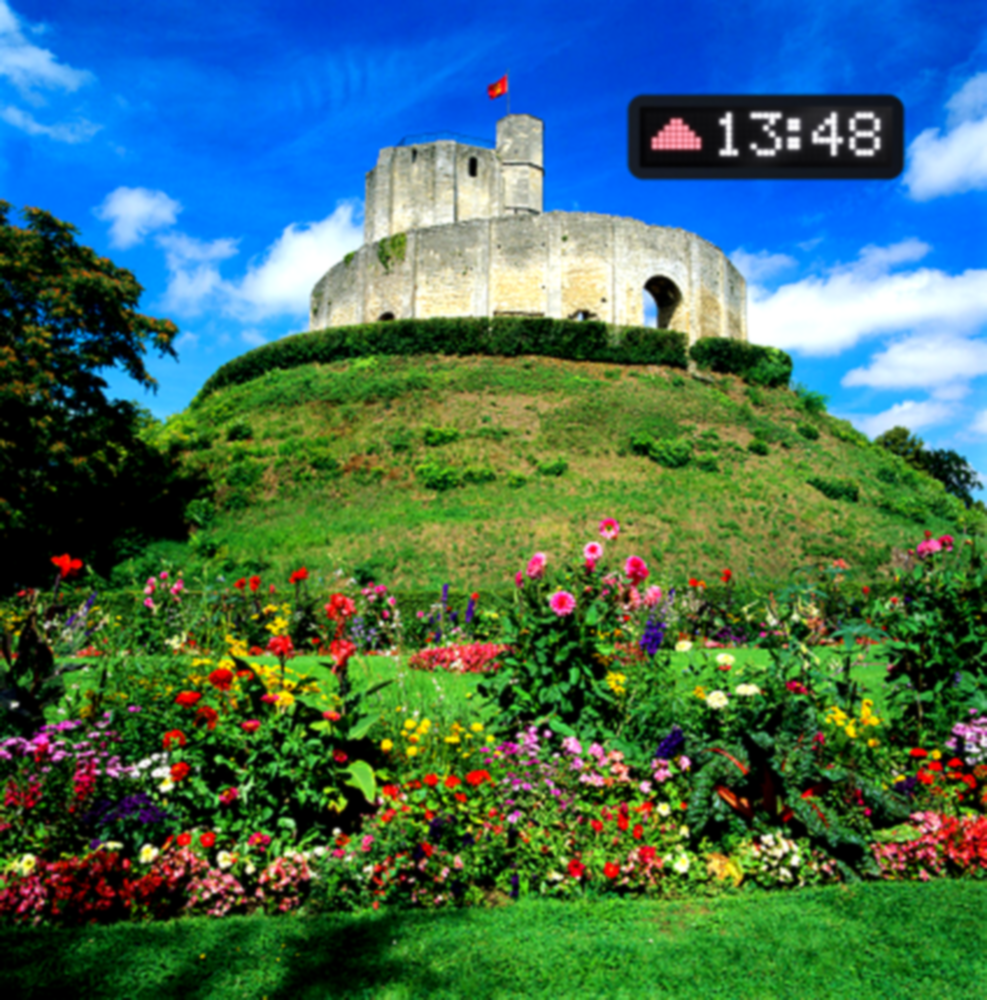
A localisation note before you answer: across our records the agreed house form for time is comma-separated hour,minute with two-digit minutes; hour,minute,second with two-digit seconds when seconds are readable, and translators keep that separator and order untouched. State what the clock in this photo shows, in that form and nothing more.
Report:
13,48
